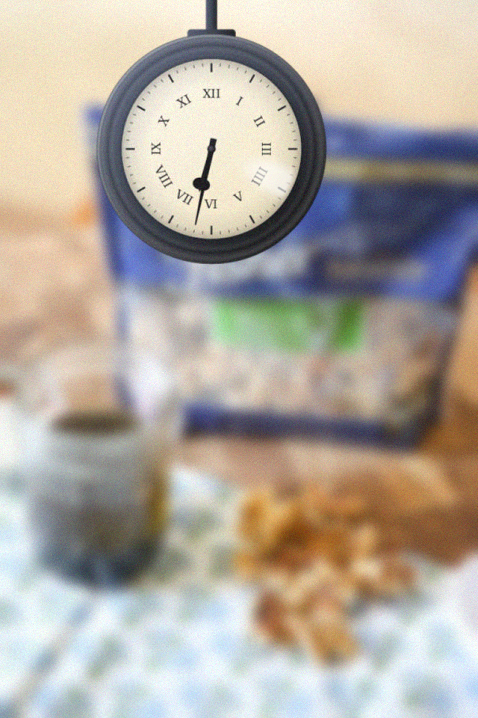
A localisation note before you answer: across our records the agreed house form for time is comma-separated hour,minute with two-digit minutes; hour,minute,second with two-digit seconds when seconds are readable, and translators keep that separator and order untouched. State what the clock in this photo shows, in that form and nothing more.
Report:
6,32
